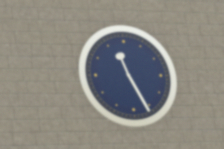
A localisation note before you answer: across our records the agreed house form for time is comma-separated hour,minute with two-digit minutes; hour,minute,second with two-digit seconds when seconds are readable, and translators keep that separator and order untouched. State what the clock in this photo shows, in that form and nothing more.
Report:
11,26
